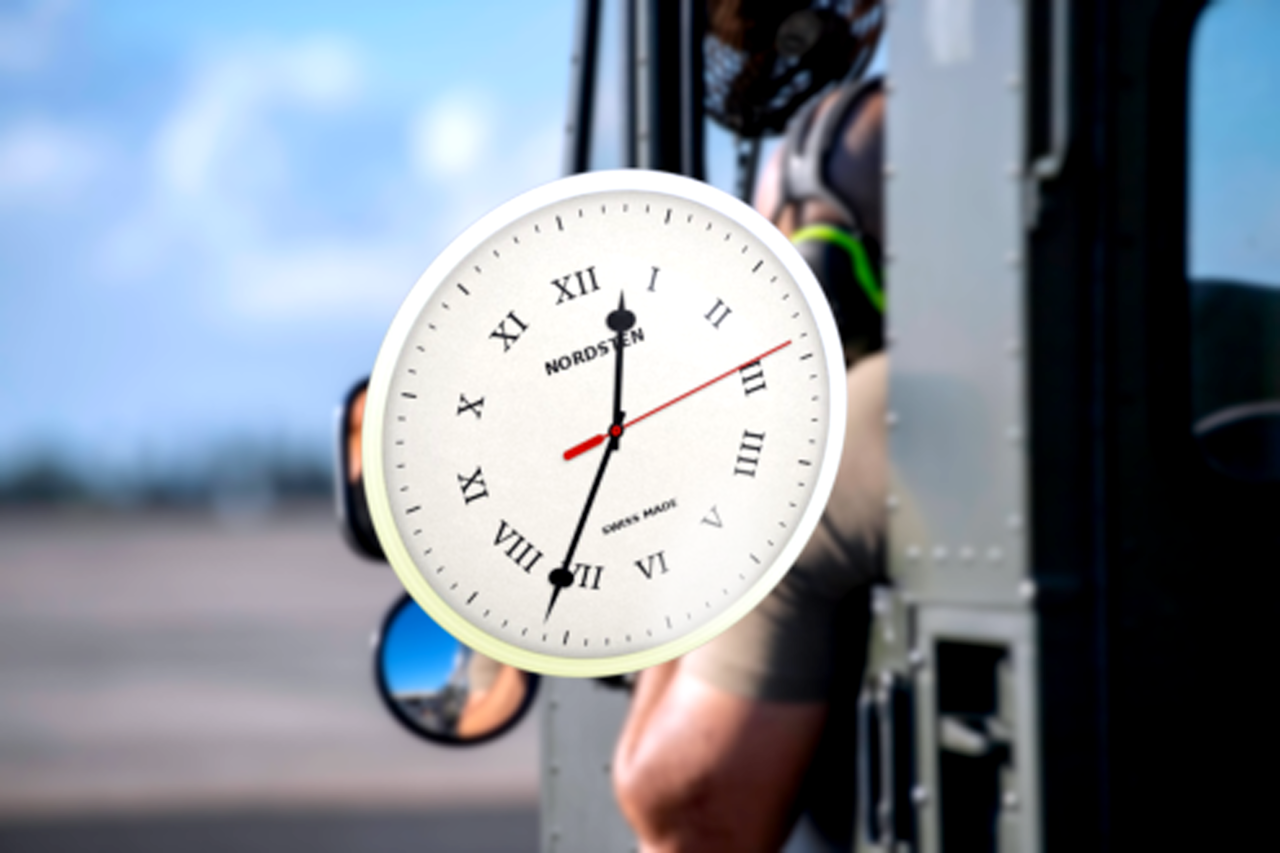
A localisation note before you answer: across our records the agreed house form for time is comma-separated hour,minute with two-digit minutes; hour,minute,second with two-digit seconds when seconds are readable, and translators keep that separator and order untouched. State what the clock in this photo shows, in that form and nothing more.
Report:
12,36,14
